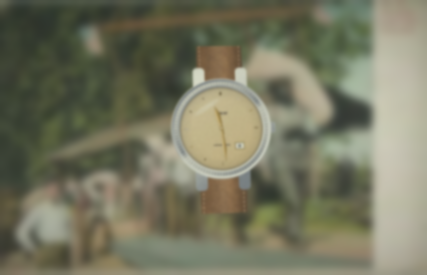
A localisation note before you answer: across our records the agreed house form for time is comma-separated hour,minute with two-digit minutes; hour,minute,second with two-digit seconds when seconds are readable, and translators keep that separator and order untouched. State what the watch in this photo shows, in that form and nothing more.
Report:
11,29
